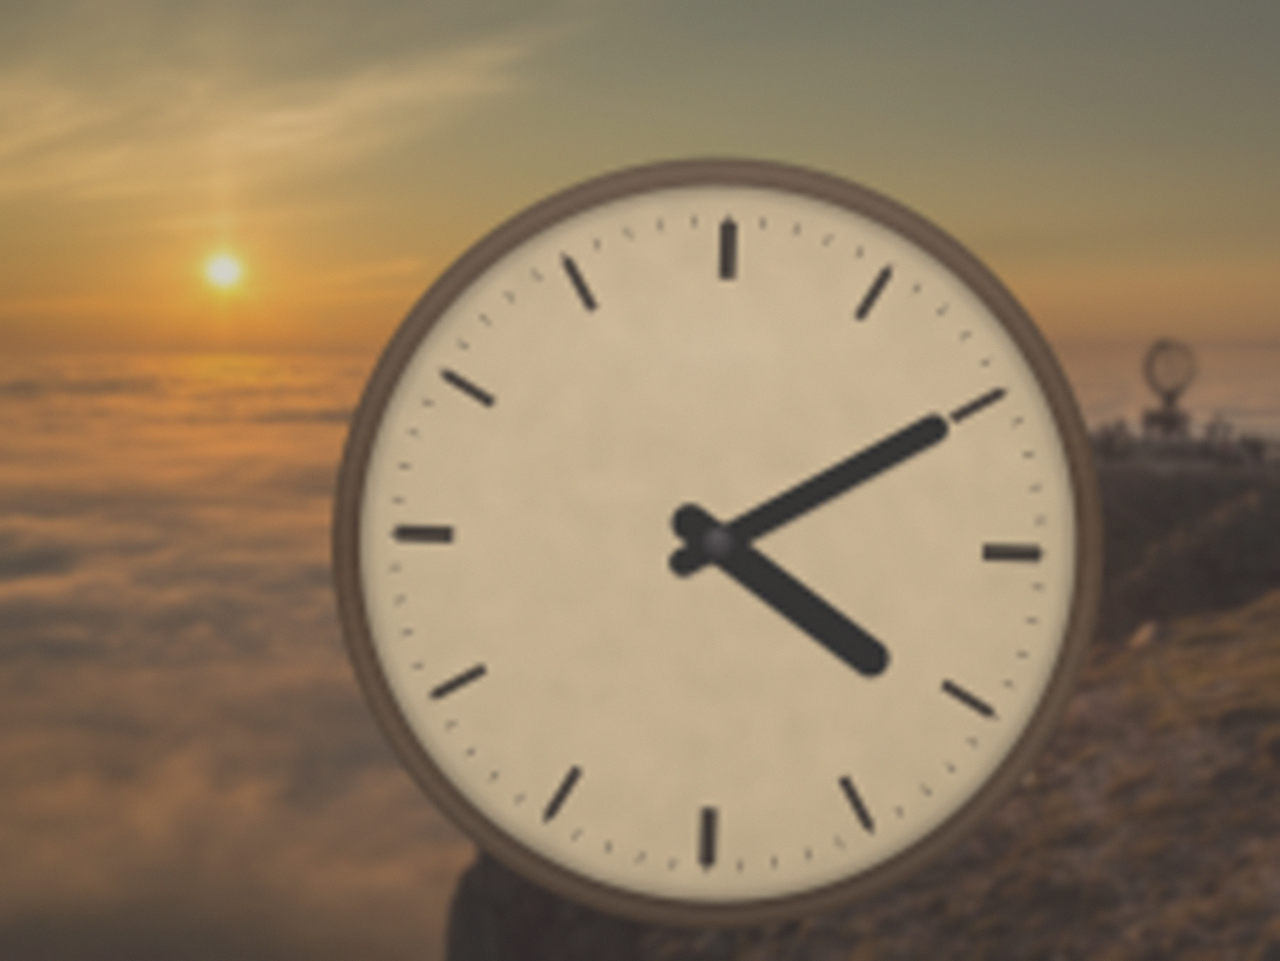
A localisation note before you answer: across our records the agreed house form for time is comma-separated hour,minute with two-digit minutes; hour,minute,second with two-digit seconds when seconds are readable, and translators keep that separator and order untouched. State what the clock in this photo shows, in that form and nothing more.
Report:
4,10
